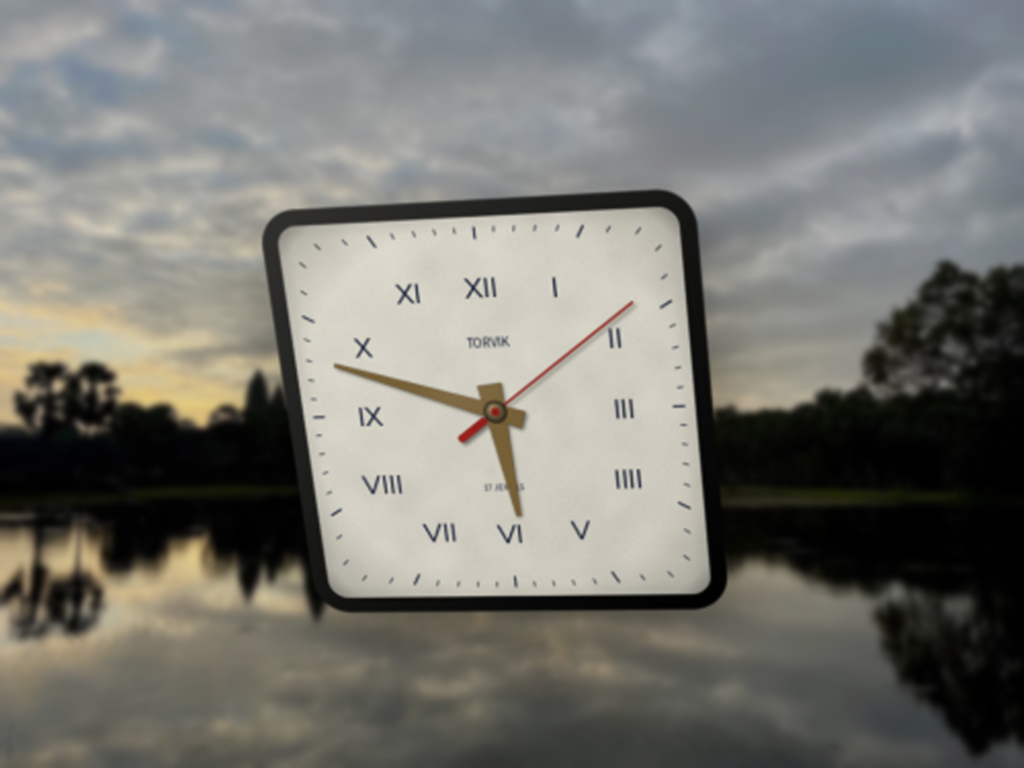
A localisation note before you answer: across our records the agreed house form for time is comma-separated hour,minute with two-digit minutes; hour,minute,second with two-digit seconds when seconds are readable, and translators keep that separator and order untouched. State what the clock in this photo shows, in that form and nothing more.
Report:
5,48,09
